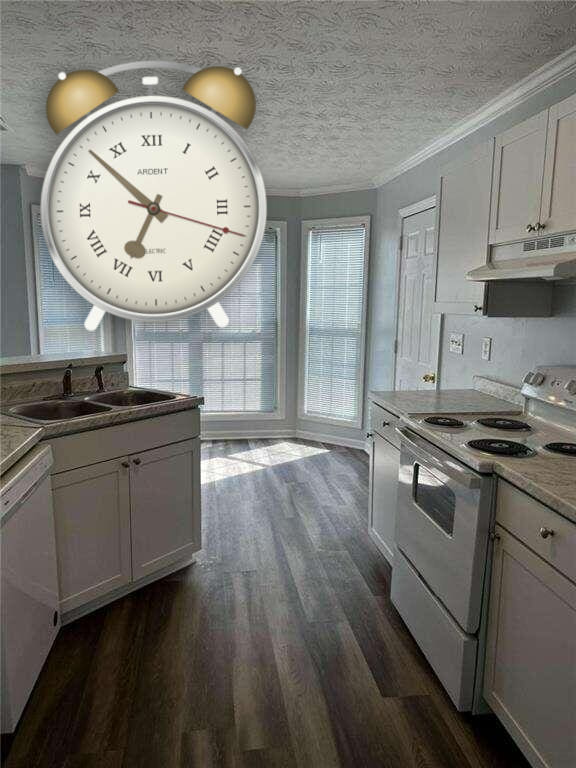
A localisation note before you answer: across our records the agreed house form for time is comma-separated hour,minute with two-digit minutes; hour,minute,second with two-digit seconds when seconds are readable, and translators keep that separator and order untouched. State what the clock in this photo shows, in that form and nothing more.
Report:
6,52,18
